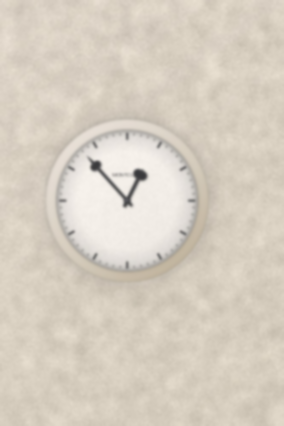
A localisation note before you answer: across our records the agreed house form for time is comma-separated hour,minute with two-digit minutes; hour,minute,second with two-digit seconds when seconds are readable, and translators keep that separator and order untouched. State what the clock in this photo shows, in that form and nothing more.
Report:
12,53
